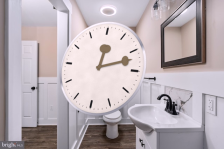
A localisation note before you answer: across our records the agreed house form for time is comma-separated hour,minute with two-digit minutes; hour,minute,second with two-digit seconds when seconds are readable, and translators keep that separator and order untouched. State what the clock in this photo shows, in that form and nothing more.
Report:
12,12
